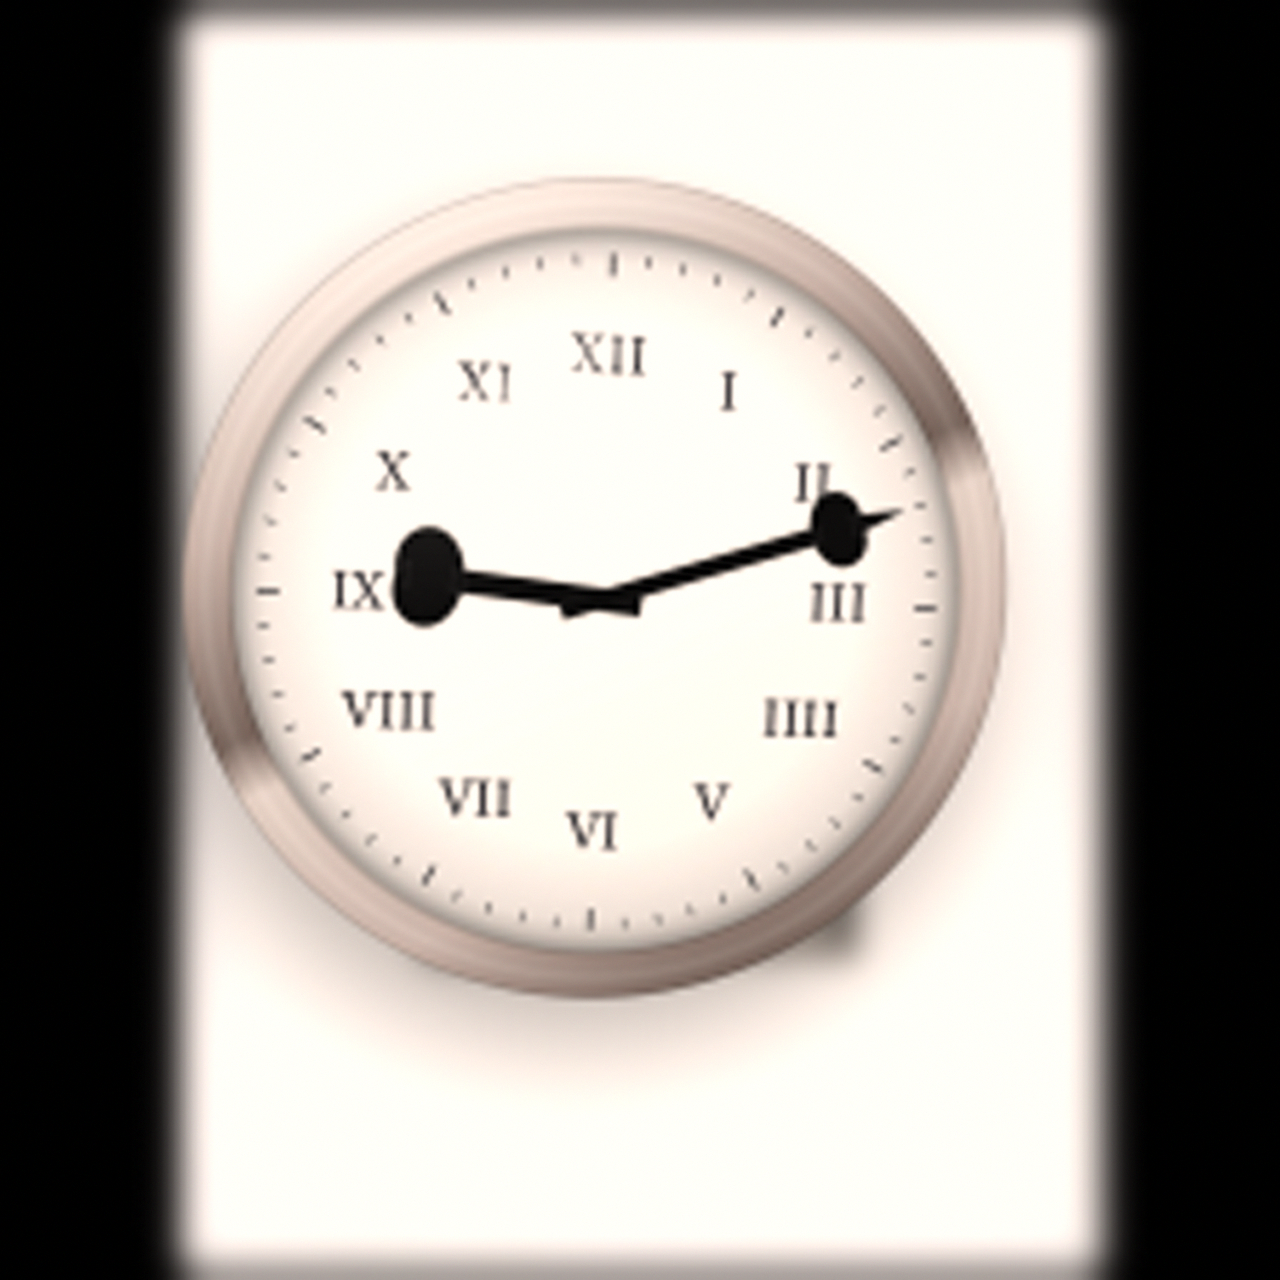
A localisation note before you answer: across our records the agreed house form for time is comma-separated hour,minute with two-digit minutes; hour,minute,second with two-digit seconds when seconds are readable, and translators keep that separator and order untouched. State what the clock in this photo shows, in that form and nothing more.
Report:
9,12
